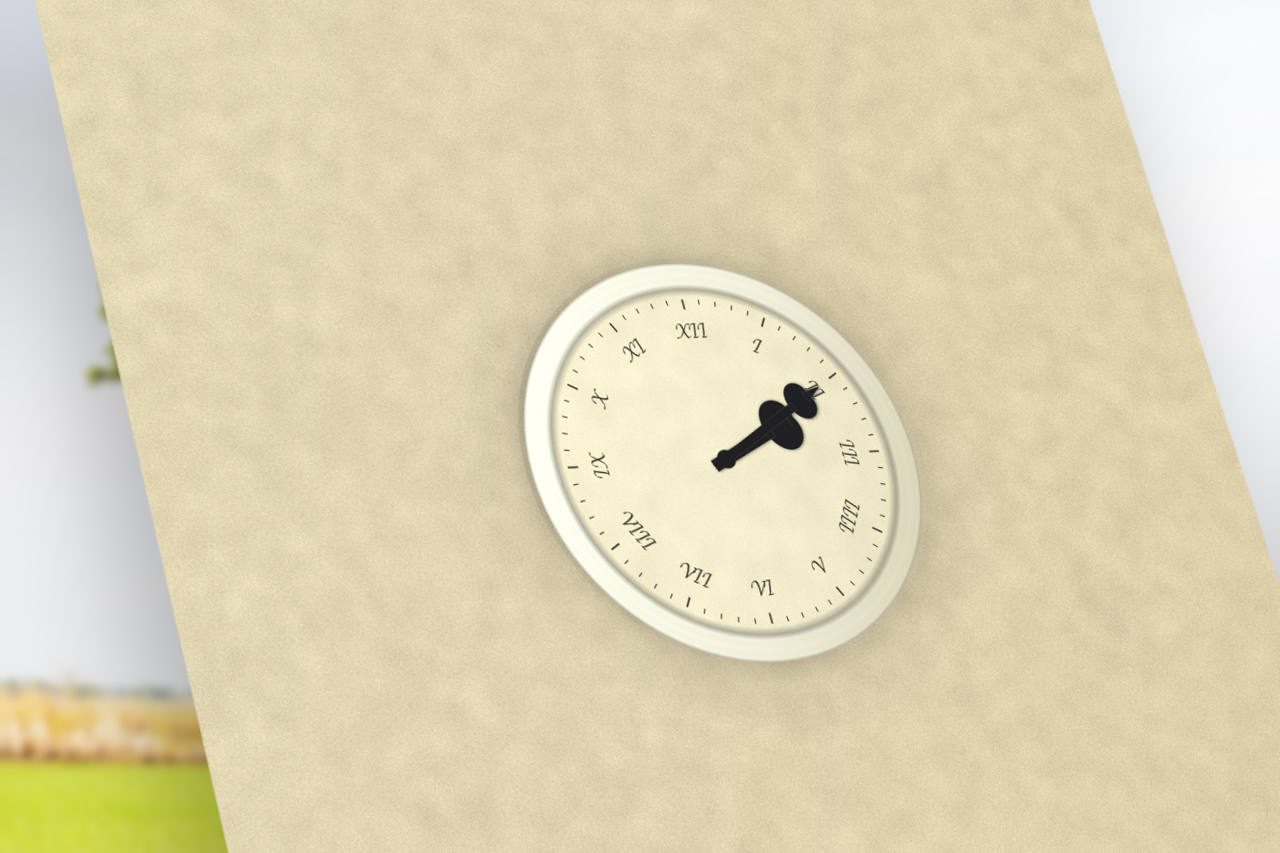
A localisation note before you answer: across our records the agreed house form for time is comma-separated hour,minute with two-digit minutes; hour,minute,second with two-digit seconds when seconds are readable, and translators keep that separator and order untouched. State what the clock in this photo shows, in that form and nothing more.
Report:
2,10
